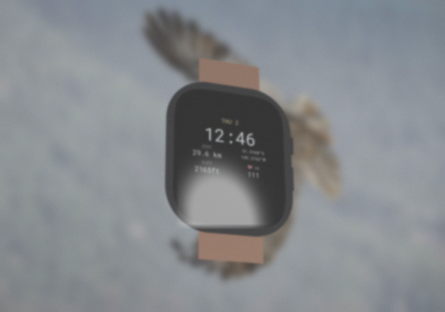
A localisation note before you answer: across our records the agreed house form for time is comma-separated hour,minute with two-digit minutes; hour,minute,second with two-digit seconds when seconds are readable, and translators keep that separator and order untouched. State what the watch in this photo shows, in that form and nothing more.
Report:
12,46
